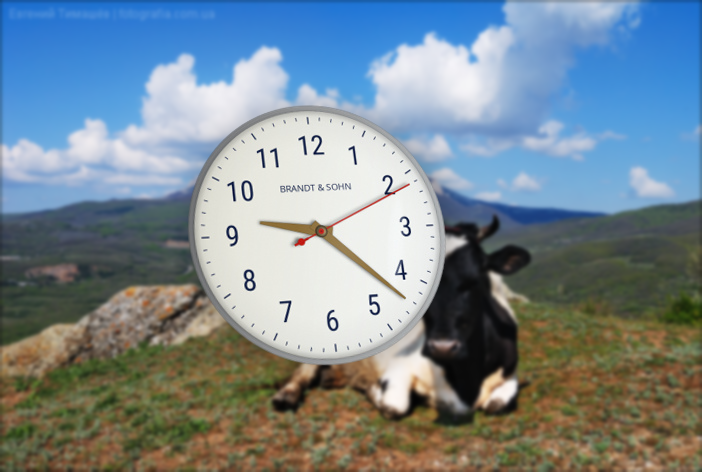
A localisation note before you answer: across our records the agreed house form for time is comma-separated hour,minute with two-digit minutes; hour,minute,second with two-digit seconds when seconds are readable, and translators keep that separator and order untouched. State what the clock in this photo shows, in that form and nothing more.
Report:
9,22,11
